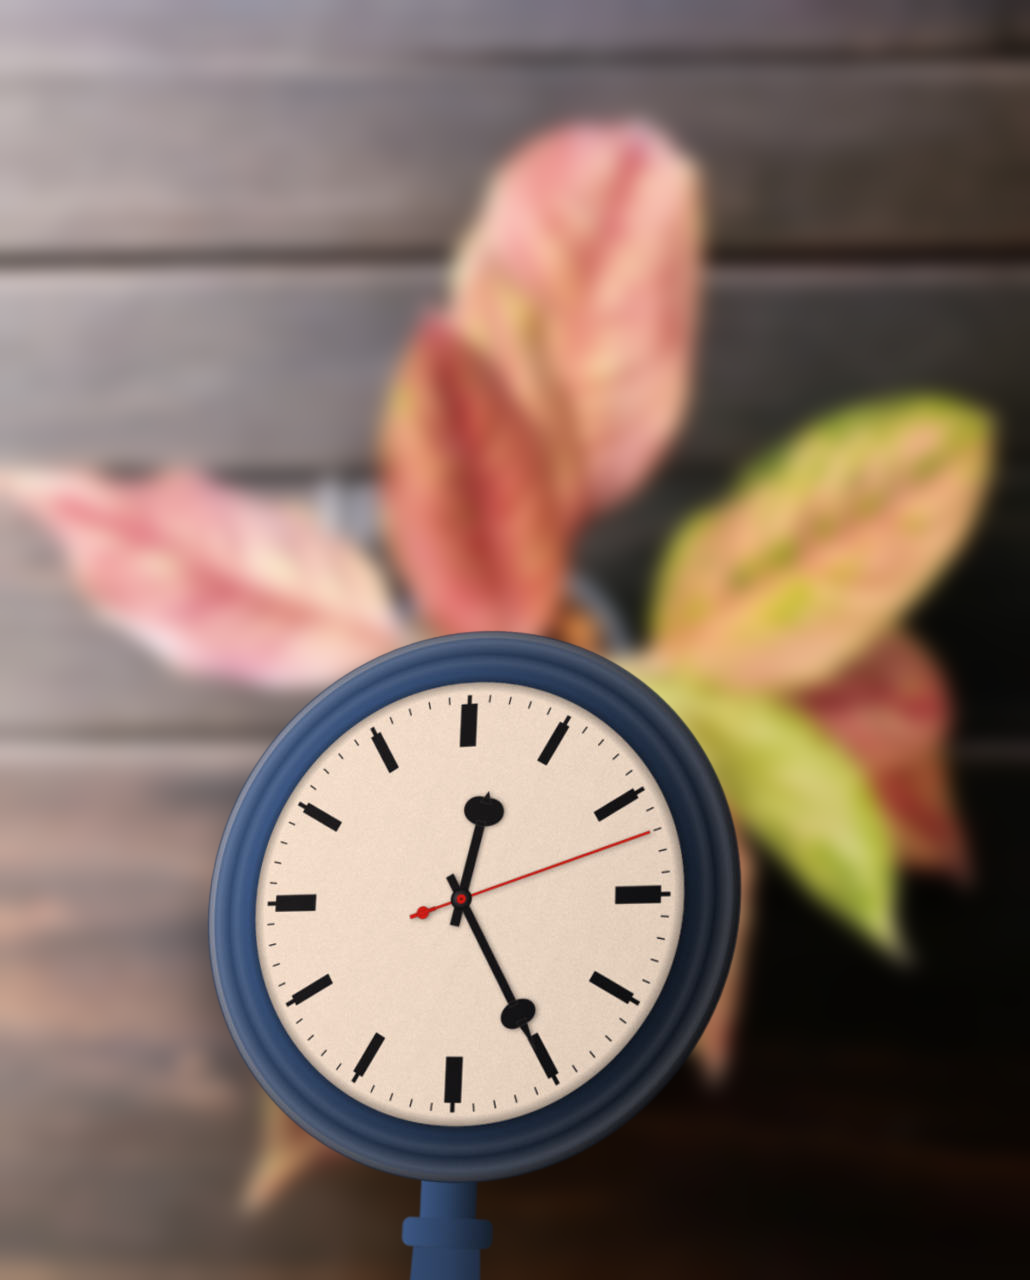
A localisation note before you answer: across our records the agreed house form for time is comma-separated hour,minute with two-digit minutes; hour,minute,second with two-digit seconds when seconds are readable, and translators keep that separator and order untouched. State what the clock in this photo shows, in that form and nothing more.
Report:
12,25,12
